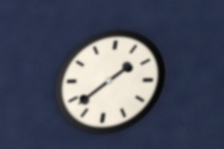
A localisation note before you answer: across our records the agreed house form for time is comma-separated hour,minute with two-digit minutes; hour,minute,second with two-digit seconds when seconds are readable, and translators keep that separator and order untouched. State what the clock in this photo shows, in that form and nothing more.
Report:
1,38
